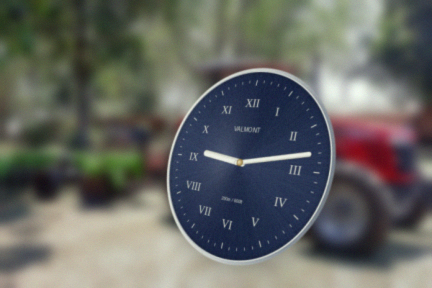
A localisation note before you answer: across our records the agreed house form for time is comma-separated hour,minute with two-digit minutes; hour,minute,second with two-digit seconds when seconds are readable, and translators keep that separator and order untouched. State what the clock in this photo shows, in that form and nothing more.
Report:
9,13
